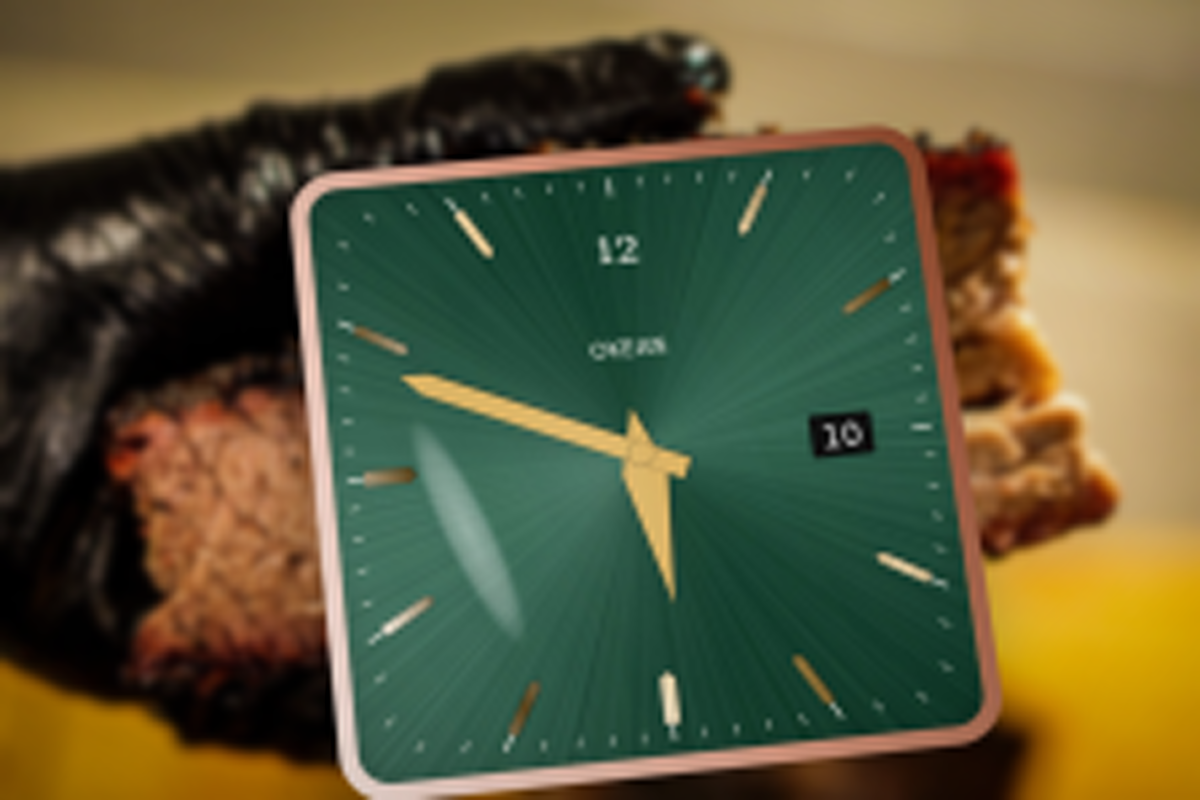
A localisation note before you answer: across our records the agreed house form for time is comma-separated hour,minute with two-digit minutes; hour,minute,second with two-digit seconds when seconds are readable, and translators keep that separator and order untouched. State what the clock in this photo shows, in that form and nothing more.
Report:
5,49
